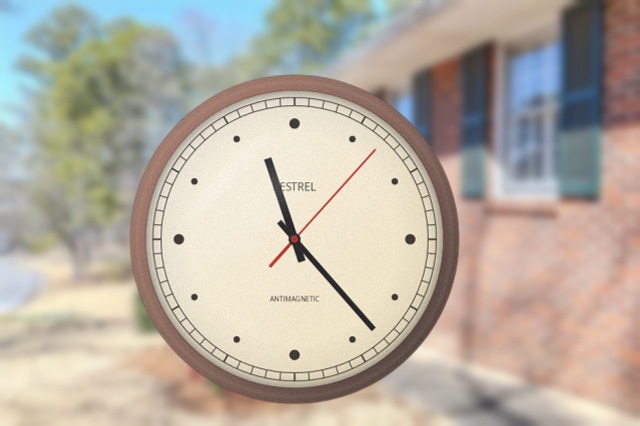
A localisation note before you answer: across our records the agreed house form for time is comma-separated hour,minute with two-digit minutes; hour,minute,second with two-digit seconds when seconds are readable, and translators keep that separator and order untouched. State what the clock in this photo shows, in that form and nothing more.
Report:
11,23,07
